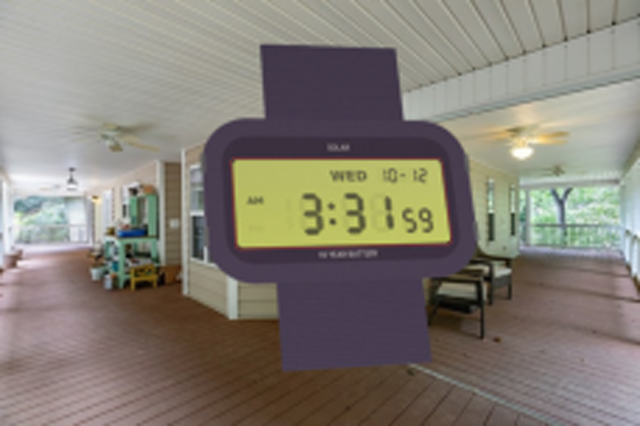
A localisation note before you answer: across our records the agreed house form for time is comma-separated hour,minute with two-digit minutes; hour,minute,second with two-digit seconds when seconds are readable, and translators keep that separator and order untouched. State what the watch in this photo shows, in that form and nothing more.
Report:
3,31,59
